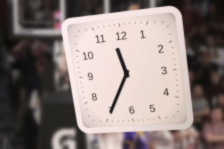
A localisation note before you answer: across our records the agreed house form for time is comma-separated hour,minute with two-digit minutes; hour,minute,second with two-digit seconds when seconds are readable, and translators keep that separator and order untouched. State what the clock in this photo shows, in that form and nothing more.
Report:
11,35
